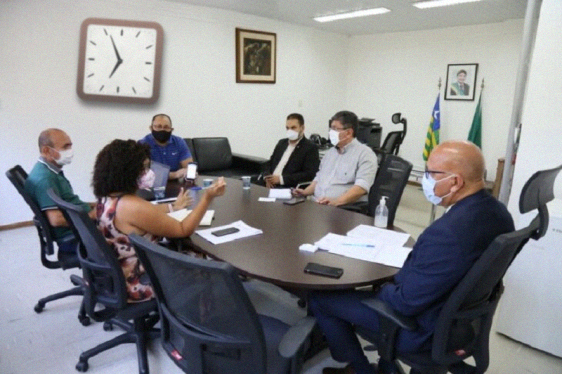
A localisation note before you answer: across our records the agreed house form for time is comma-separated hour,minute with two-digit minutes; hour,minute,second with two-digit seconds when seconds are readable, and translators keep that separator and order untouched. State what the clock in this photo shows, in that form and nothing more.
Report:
6,56
